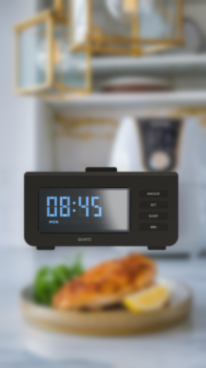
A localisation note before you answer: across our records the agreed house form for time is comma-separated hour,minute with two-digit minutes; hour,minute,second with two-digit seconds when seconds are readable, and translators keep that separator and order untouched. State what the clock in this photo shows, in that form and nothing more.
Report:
8,45
